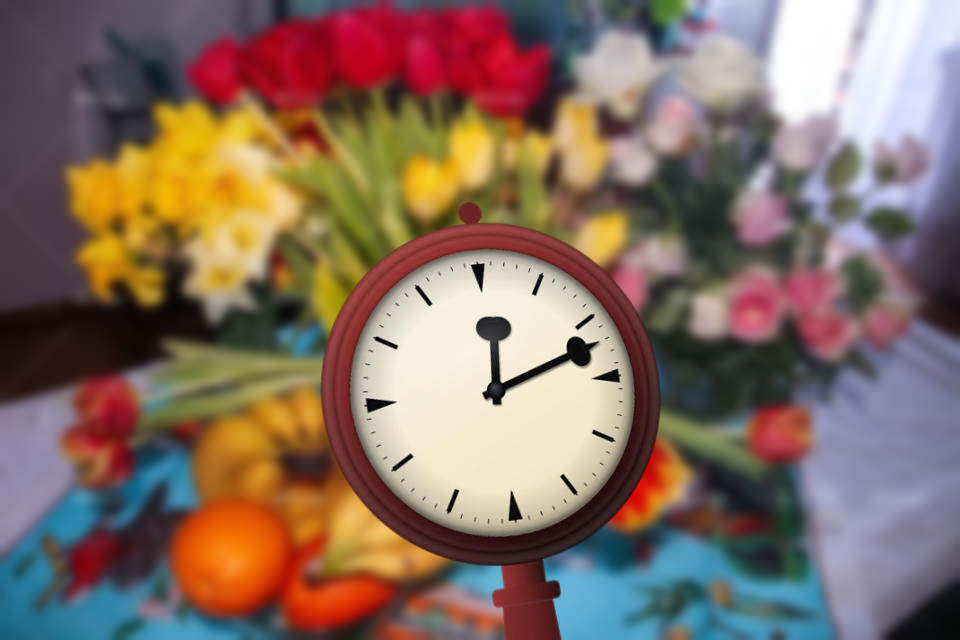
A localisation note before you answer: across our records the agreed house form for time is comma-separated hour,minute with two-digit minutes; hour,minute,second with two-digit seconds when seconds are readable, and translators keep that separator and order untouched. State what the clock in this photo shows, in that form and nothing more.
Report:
12,12
